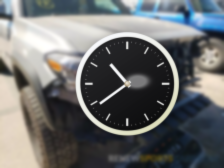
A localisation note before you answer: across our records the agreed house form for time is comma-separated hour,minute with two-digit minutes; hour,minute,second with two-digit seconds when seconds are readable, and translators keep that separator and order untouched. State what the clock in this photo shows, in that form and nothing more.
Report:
10,39
